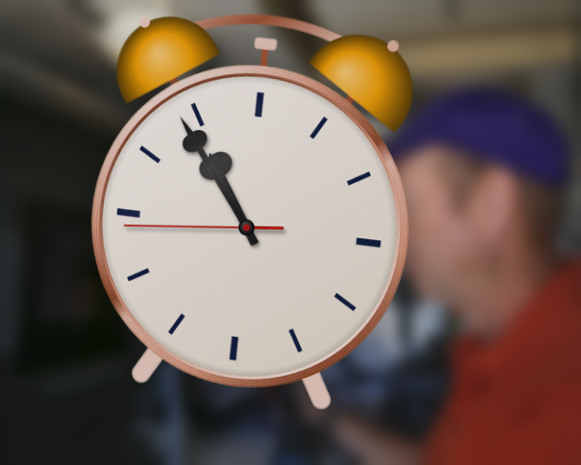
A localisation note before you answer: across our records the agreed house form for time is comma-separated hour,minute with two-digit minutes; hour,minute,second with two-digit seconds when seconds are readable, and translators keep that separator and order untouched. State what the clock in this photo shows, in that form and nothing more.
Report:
10,53,44
